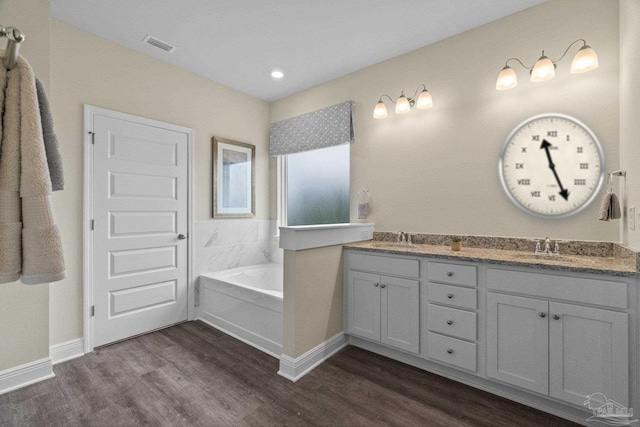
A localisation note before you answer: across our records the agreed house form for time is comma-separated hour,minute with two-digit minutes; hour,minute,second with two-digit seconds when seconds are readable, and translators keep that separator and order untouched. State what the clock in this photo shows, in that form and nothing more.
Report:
11,26
